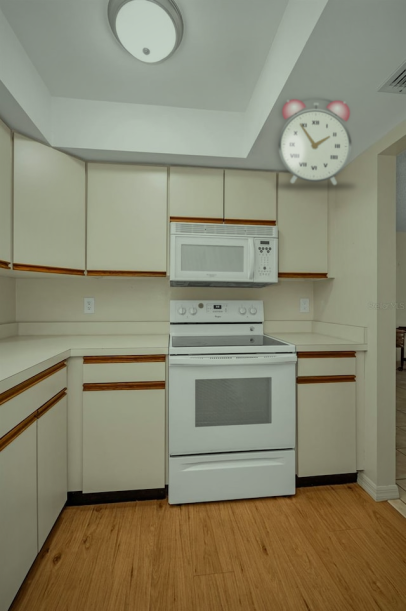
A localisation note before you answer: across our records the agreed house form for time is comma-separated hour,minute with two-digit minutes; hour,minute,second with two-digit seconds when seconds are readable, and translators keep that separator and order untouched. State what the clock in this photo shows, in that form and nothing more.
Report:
1,54
